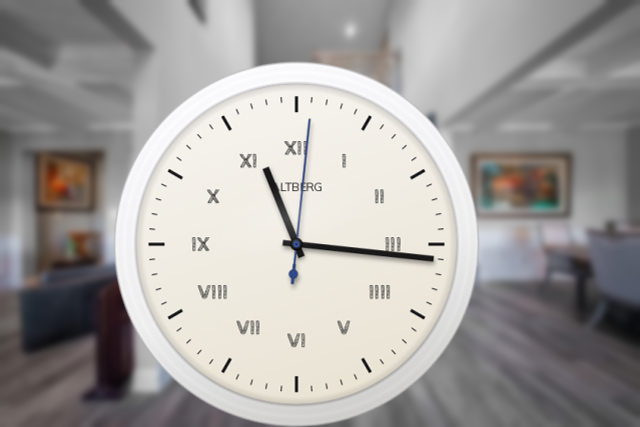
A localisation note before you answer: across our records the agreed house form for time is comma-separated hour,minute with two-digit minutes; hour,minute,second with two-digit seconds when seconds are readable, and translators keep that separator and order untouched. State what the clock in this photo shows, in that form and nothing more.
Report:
11,16,01
